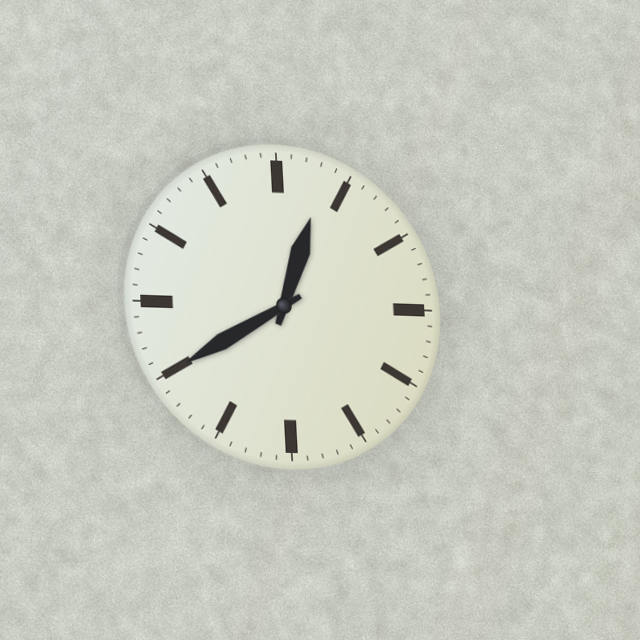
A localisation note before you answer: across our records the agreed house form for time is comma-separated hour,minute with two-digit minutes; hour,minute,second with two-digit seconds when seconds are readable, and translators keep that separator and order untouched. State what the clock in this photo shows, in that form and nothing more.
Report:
12,40
